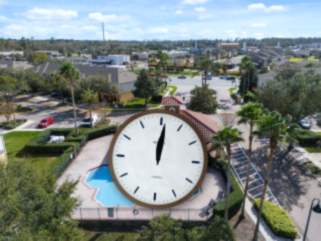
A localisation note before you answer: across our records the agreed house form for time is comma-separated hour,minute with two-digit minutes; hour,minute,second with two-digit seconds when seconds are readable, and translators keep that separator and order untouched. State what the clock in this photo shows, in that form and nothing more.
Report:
12,01
